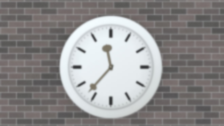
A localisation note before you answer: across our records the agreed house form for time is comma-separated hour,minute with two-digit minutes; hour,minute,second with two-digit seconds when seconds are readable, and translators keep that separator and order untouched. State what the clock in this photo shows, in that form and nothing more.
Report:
11,37
